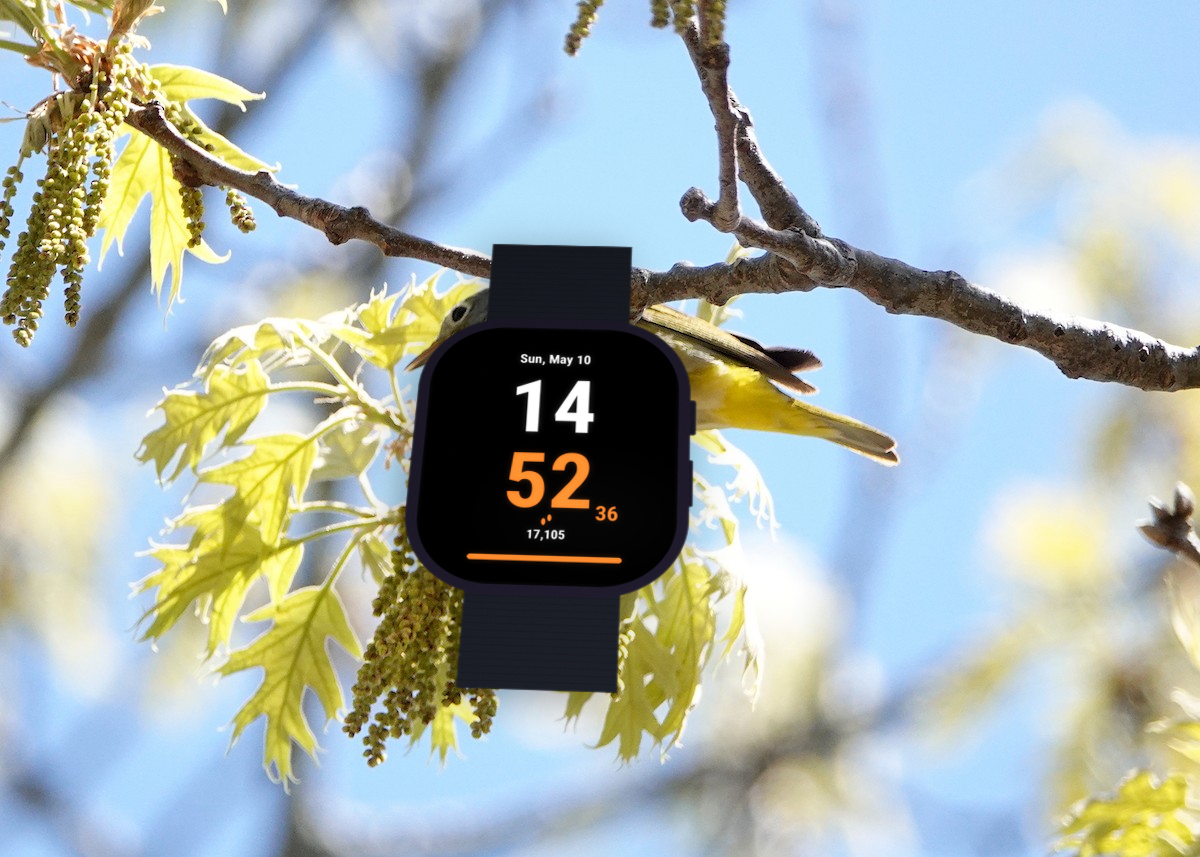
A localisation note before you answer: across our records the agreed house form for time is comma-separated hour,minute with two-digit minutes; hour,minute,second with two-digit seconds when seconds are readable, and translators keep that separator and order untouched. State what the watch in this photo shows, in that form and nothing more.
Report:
14,52,36
